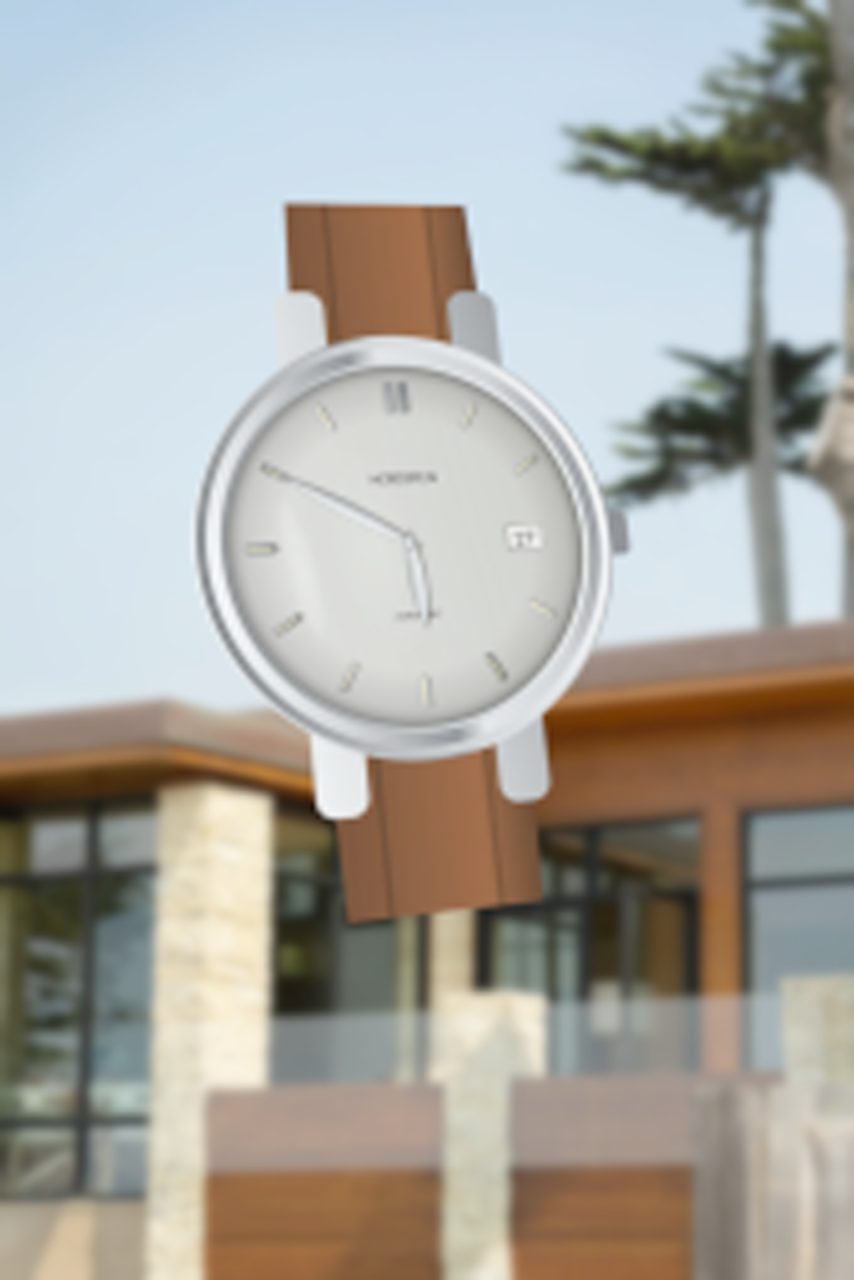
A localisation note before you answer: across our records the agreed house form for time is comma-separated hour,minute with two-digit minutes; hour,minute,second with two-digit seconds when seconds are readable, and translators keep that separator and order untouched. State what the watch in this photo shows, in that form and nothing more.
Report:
5,50
